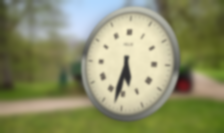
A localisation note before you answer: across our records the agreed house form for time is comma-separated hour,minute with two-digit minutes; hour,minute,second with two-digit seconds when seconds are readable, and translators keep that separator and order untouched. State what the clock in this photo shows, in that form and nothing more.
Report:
5,32
